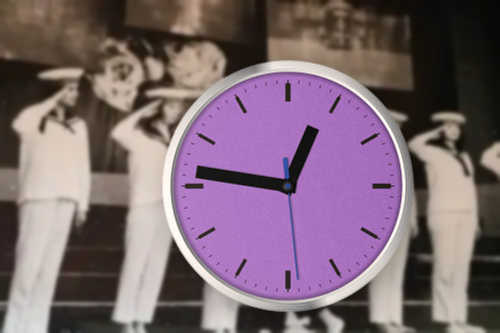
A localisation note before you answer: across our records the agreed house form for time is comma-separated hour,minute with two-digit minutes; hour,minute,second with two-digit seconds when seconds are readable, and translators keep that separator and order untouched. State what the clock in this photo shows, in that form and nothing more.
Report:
12,46,29
